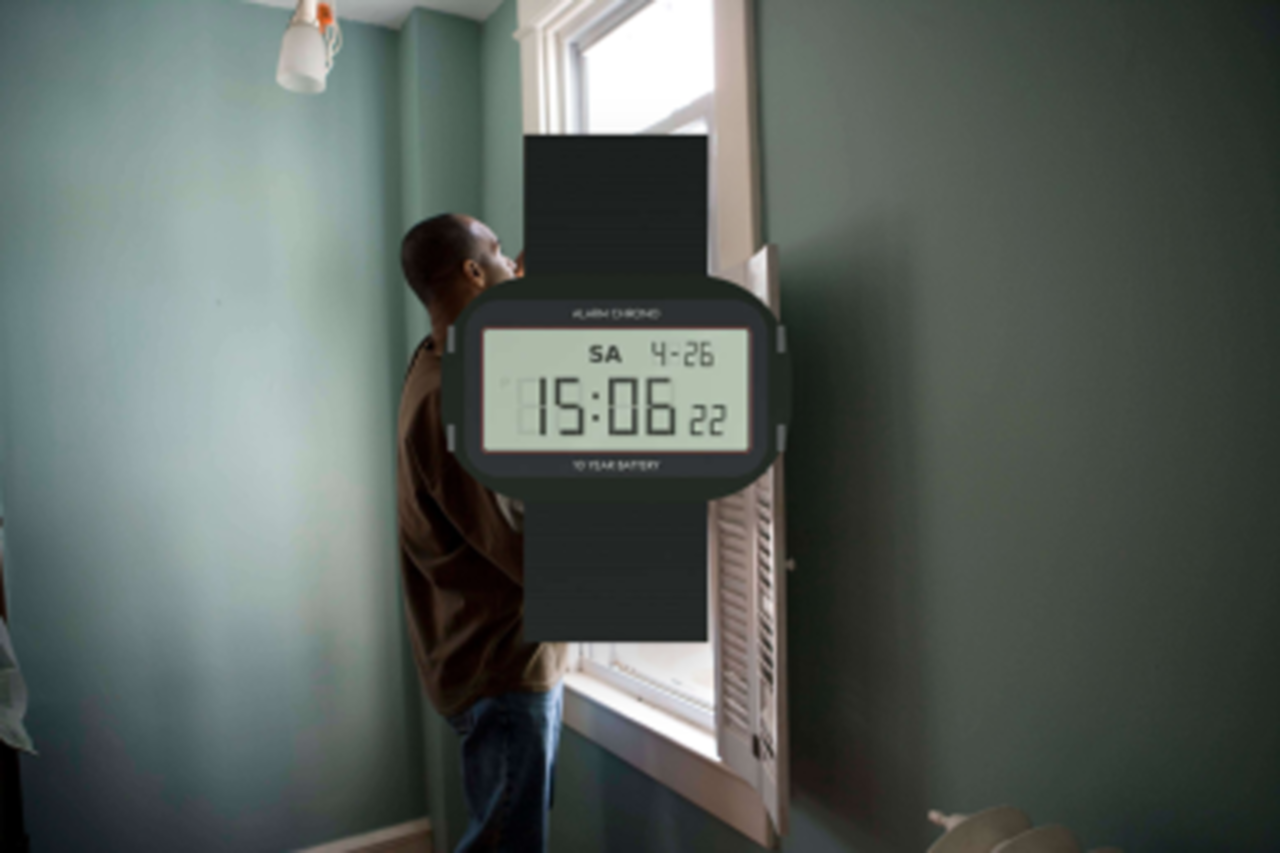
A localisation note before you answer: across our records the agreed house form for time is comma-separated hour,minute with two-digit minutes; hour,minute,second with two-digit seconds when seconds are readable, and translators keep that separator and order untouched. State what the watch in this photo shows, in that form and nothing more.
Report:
15,06,22
